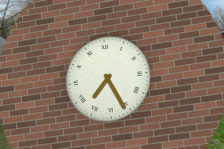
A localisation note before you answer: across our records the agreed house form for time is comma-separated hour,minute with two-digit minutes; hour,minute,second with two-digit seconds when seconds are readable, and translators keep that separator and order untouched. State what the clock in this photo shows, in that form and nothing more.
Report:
7,26
